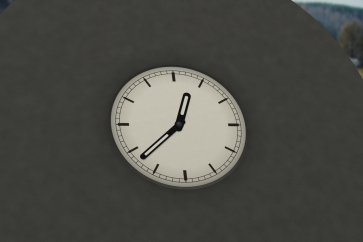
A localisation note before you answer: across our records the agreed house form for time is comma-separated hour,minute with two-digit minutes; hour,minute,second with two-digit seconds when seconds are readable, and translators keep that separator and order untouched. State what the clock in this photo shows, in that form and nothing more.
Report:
12,38
